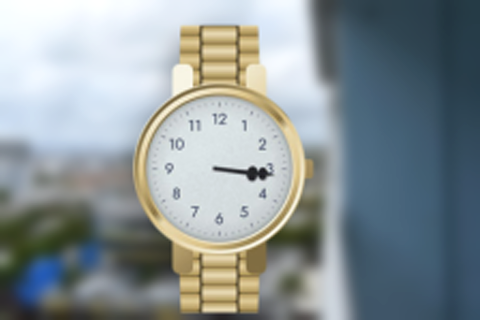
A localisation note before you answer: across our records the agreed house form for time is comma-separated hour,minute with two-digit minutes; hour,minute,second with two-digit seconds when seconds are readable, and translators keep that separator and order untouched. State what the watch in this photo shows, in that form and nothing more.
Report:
3,16
